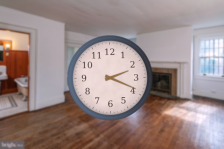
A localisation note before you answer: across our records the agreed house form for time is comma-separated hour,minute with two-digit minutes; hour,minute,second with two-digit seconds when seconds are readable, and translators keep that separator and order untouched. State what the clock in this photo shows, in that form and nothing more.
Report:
2,19
